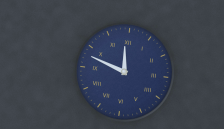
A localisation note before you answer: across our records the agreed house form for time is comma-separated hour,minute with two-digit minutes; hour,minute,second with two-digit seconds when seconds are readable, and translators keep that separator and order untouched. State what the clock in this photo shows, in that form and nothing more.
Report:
11,48
